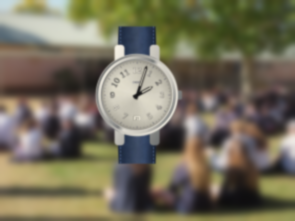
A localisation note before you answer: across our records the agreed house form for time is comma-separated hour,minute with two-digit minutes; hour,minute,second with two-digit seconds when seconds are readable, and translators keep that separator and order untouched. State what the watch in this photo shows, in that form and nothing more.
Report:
2,03
